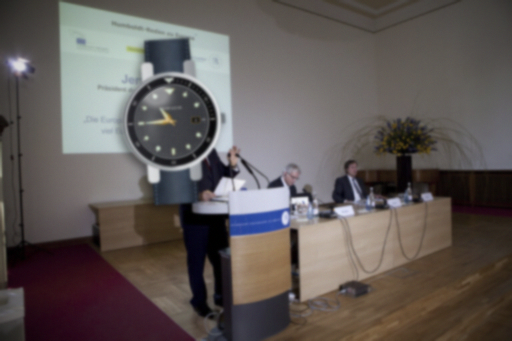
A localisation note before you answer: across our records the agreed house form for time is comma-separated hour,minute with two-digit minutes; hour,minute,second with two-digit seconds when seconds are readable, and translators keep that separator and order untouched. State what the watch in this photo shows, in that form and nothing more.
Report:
10,45
